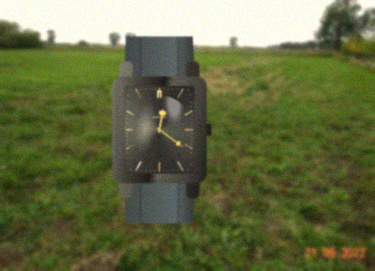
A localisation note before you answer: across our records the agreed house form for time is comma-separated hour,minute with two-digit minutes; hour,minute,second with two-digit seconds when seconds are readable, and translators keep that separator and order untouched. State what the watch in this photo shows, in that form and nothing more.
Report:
12,21
